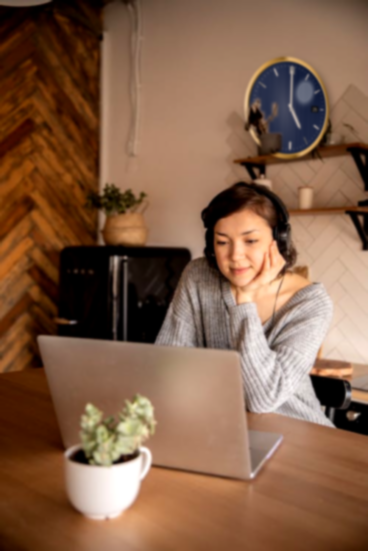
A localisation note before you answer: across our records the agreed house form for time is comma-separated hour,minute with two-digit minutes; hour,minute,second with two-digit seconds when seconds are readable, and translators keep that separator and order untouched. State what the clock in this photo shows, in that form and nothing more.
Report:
5,00
